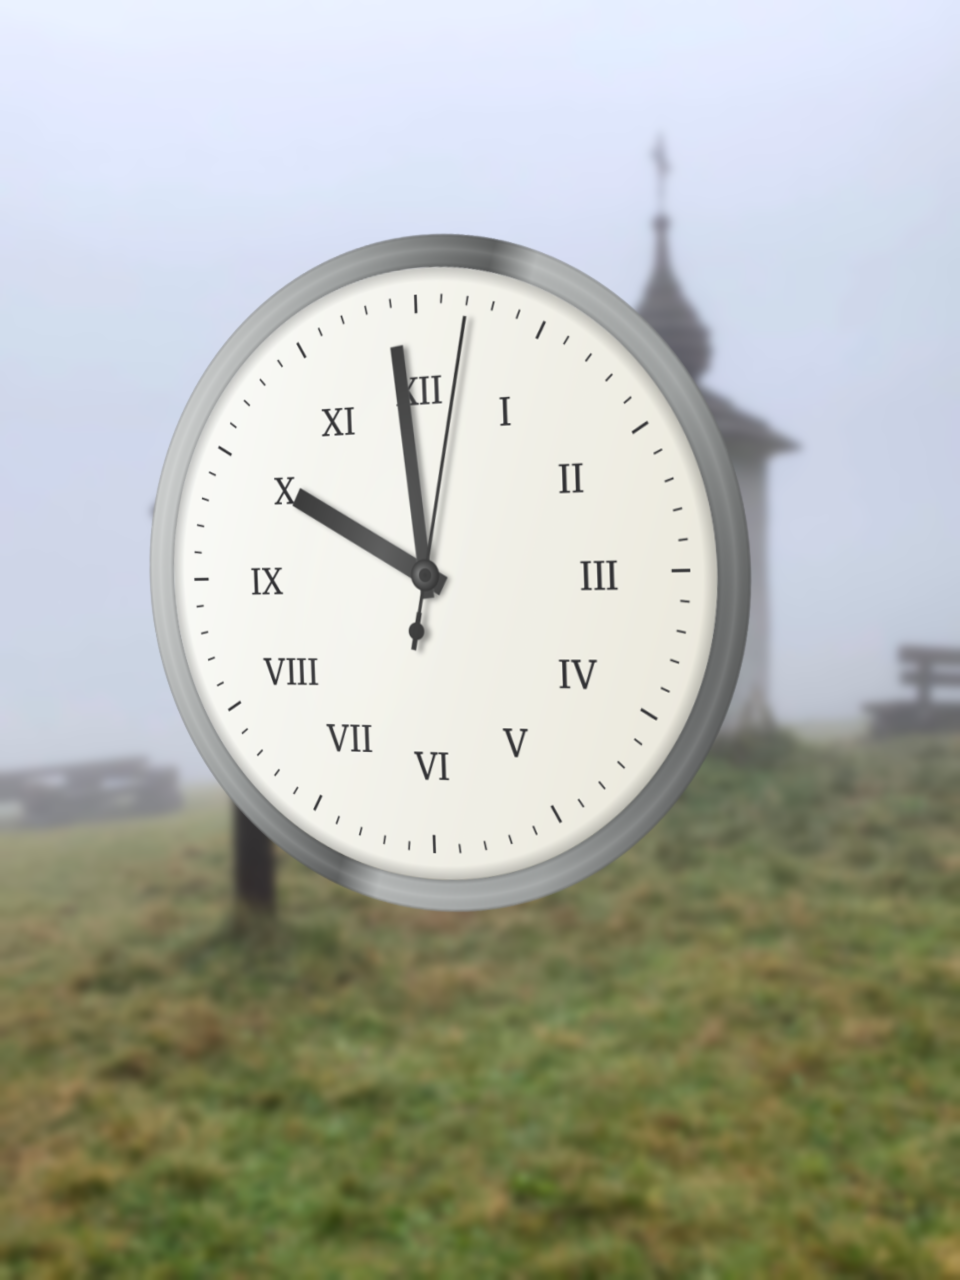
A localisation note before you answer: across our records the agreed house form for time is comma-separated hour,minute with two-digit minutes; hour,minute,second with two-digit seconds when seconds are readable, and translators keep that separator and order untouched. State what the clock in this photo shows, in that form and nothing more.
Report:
9,59,02
